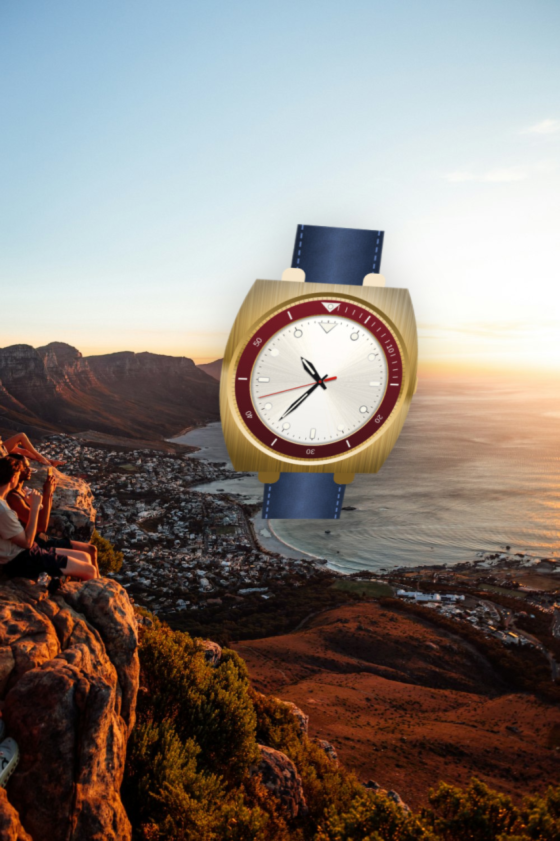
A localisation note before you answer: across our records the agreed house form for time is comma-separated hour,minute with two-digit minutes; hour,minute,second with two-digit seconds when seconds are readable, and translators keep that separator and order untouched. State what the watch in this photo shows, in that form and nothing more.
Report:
10,36,42
